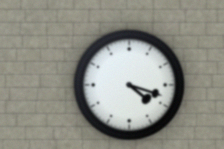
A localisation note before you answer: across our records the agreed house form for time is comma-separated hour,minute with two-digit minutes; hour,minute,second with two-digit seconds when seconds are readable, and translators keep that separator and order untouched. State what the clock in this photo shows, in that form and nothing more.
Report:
4,18
